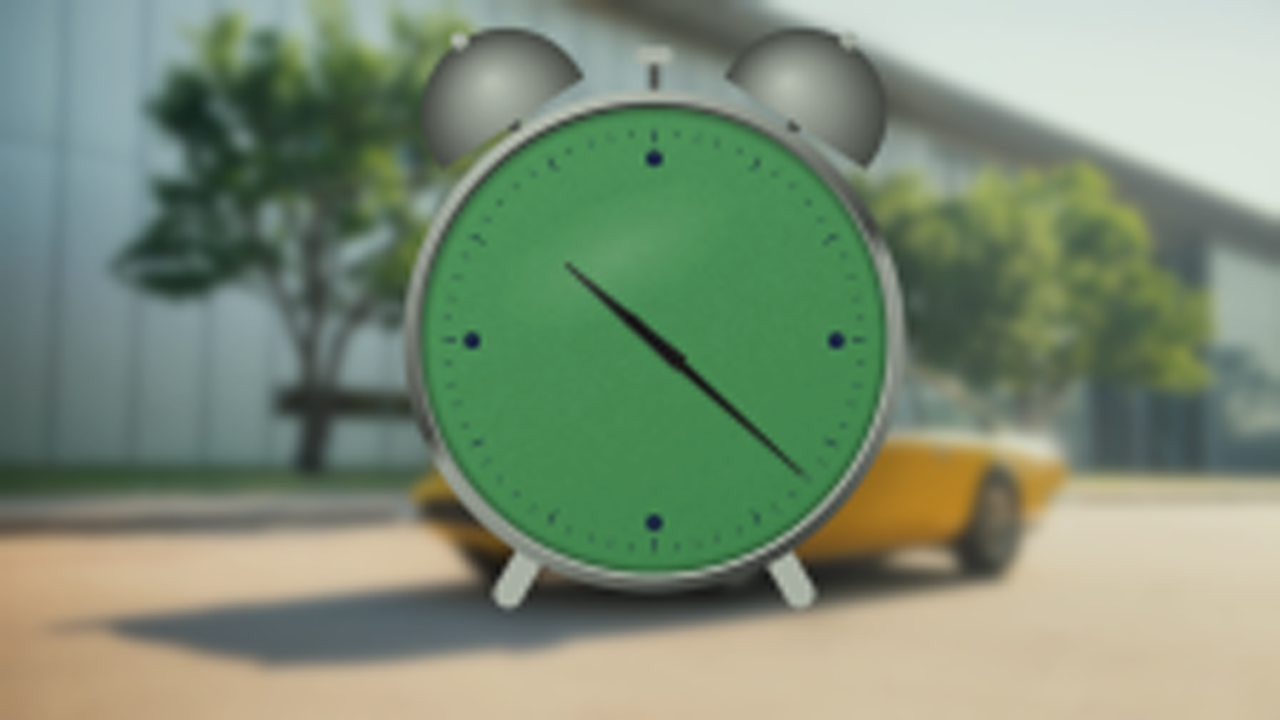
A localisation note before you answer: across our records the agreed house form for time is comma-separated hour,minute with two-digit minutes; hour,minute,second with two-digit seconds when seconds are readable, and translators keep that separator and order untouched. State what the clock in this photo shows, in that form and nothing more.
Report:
10,22
